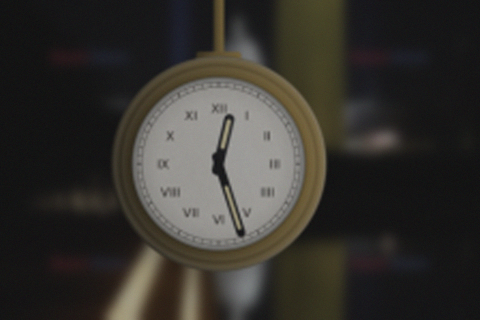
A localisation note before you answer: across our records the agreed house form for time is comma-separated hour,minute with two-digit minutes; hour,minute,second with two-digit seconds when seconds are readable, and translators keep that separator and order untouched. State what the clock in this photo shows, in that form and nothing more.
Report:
12,27
